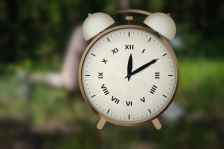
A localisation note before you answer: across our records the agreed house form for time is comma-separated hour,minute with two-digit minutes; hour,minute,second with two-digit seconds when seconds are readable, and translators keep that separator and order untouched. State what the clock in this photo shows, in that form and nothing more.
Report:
12,10
